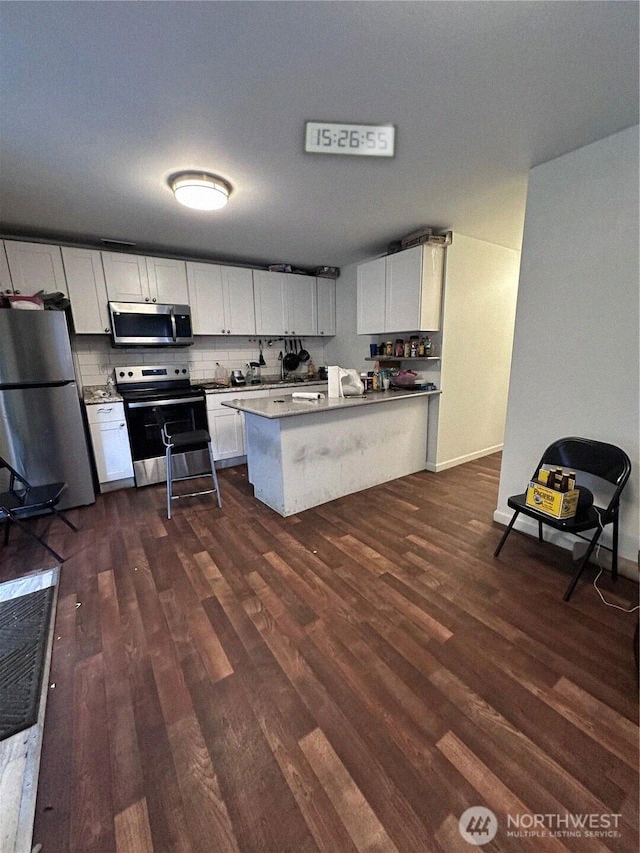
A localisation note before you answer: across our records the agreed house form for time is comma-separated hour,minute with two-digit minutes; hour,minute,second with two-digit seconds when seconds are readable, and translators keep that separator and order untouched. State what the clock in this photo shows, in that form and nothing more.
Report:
15,26,55
